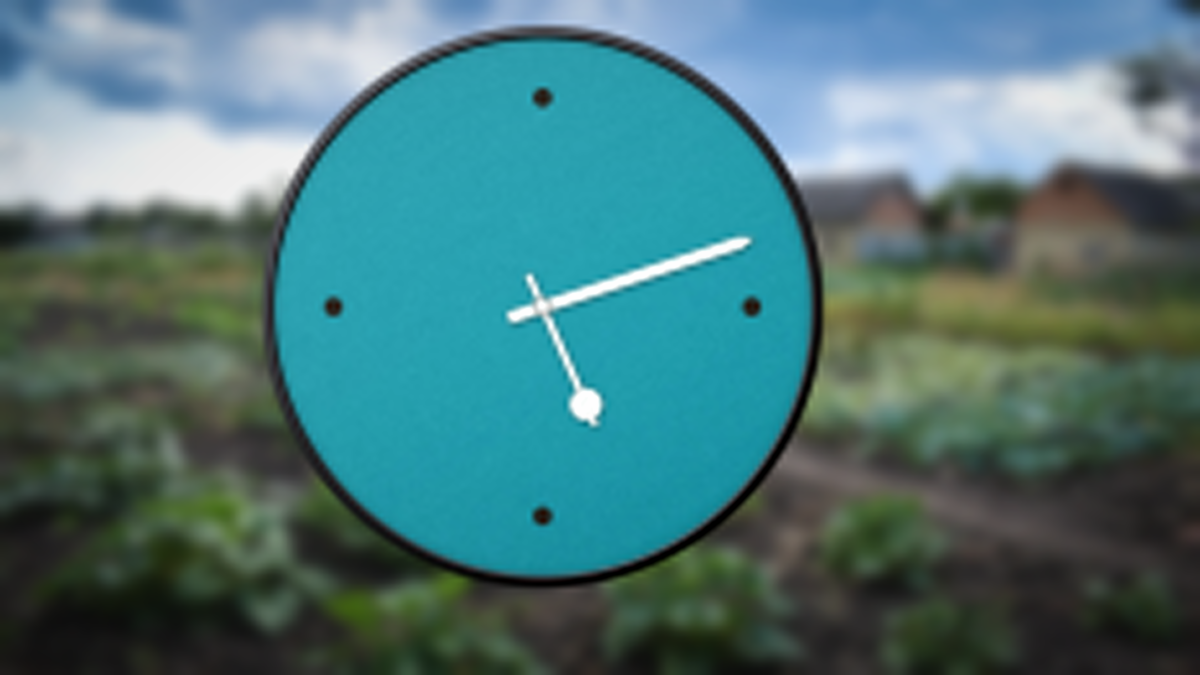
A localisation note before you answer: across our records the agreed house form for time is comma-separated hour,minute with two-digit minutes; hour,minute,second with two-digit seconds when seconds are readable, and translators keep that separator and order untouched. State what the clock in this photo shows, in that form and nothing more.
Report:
5,12
